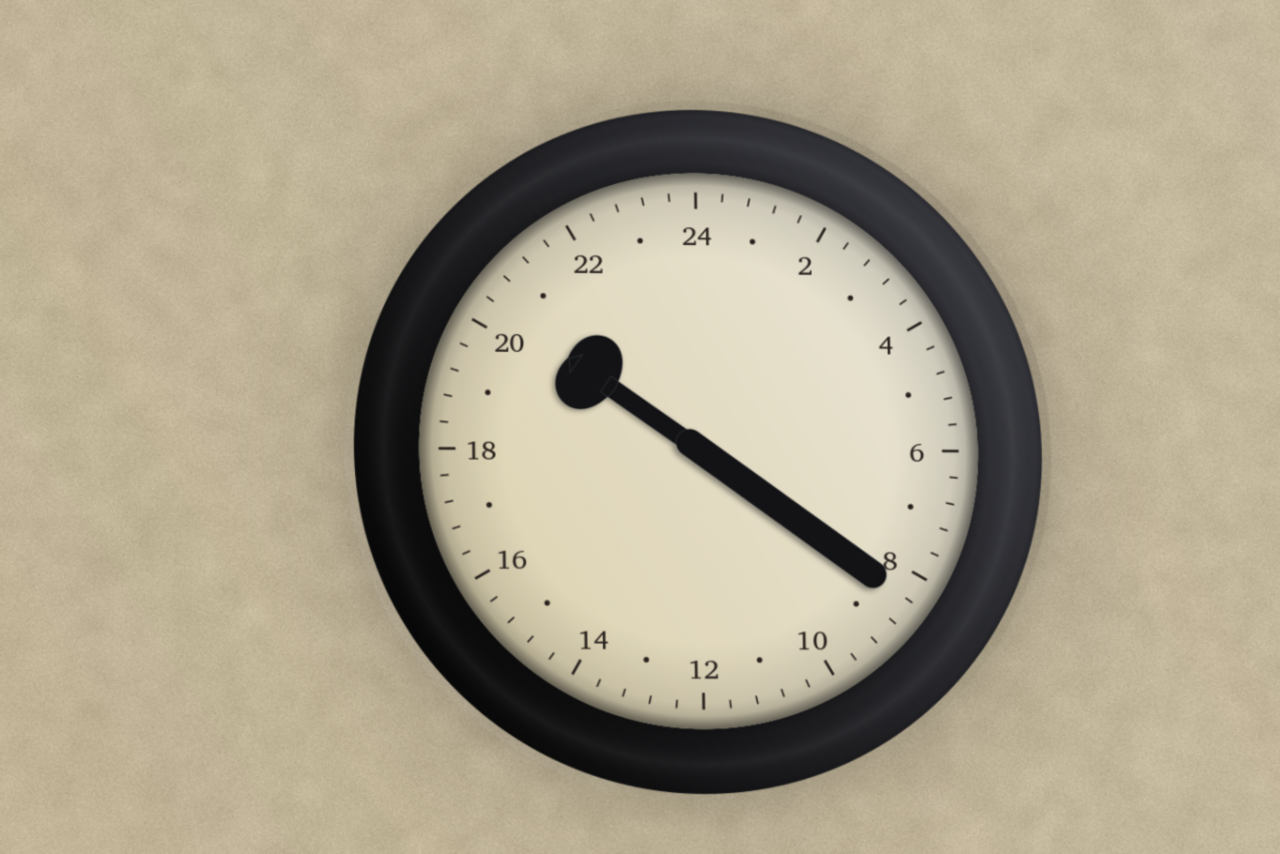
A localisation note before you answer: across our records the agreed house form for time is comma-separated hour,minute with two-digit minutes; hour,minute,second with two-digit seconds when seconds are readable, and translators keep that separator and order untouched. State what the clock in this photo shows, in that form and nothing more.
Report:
20,21
